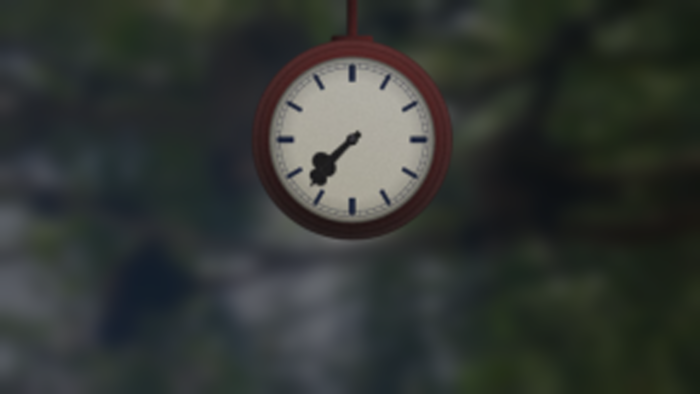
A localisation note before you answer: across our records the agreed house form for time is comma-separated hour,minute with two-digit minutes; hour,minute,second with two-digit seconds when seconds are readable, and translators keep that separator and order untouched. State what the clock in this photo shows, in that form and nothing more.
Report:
7,37
